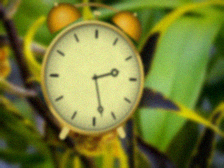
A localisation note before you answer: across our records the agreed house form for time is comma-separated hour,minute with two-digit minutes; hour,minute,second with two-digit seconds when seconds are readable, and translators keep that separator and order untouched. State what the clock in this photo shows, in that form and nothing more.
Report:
2,28
